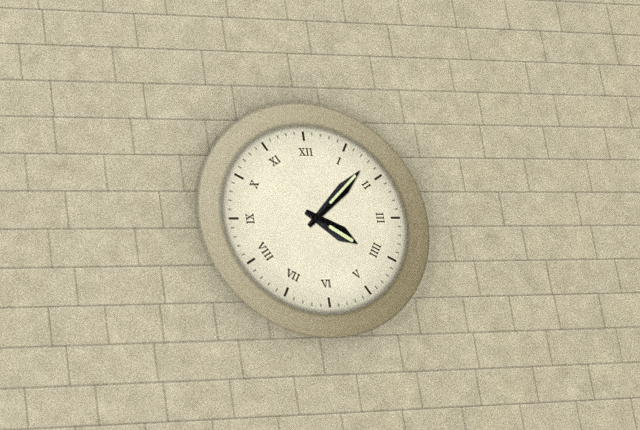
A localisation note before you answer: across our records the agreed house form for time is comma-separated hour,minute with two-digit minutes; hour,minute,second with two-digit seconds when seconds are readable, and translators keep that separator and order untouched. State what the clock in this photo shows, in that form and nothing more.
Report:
4,08
